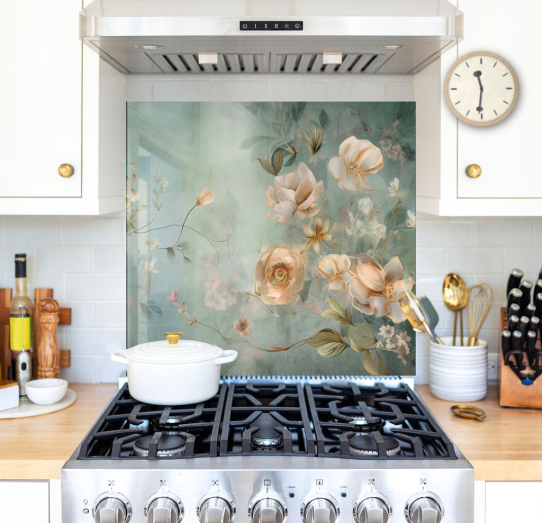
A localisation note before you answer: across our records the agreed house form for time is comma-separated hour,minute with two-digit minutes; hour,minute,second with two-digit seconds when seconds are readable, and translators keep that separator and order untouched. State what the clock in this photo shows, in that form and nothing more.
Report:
11,31
